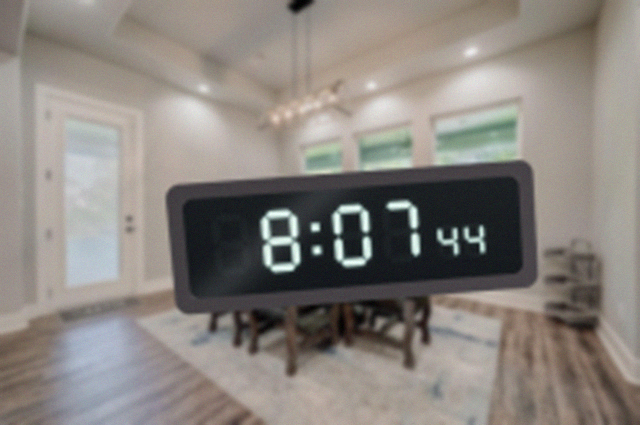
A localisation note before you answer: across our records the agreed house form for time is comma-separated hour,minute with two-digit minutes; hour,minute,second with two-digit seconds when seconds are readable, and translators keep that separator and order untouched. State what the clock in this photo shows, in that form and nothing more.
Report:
8,07,44
